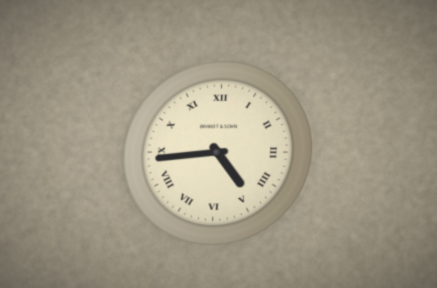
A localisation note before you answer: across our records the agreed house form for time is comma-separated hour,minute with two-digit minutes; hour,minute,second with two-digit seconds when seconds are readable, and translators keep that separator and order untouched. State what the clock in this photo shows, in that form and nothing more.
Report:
4,44
